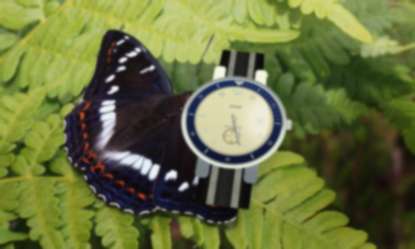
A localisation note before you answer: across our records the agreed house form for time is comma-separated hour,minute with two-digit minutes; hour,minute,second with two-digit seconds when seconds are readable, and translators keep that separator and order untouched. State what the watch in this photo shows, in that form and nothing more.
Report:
5,27
